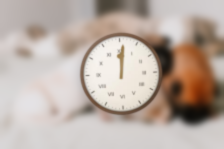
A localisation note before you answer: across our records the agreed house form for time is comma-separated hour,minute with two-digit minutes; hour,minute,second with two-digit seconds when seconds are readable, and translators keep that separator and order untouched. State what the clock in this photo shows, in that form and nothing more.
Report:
12,01
